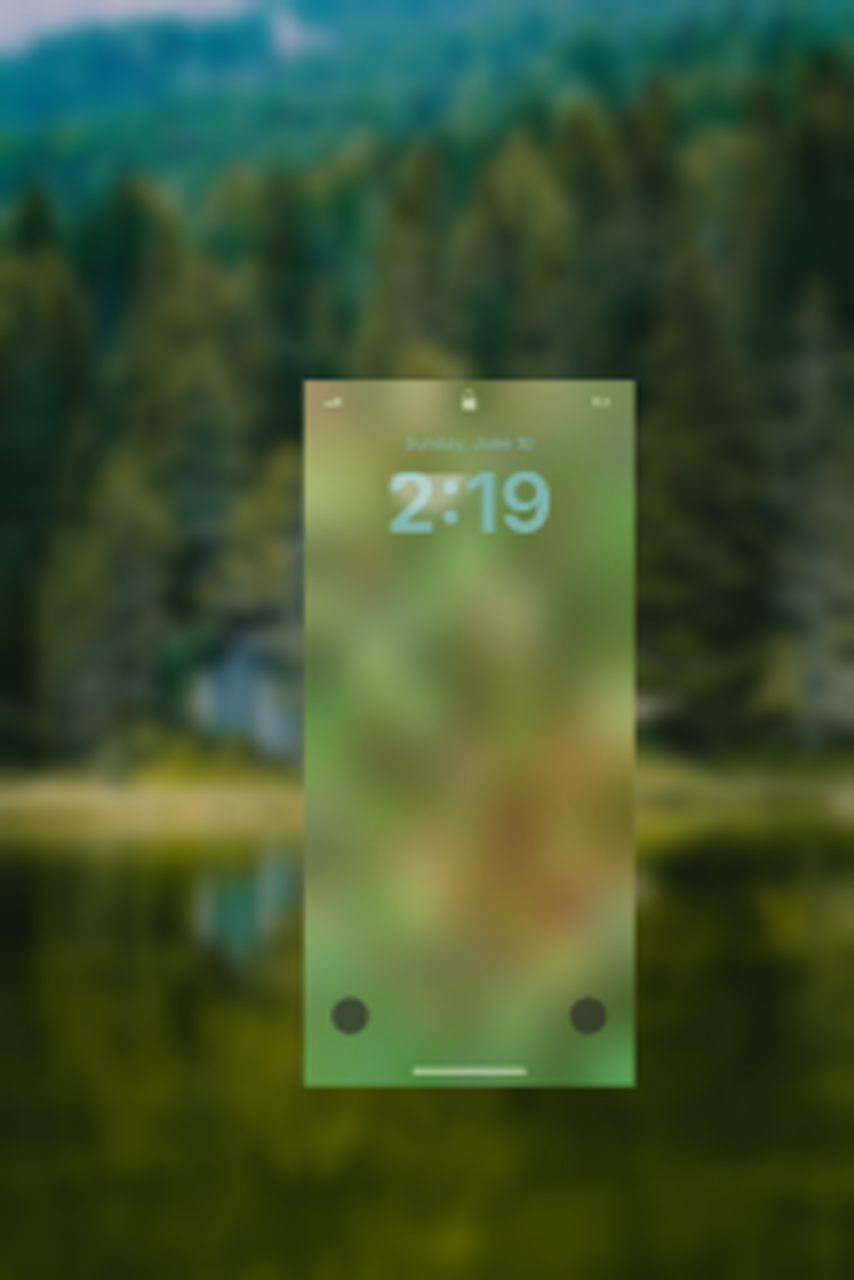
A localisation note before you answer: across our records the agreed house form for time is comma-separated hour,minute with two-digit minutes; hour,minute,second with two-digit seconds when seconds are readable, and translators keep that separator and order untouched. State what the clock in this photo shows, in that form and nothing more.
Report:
2,19
